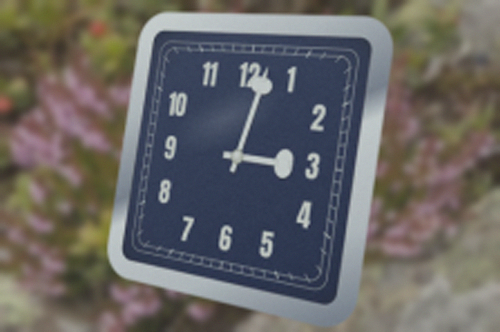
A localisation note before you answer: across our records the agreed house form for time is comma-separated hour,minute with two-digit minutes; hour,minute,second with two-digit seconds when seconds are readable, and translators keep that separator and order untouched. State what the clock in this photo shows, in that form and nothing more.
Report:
3,02
